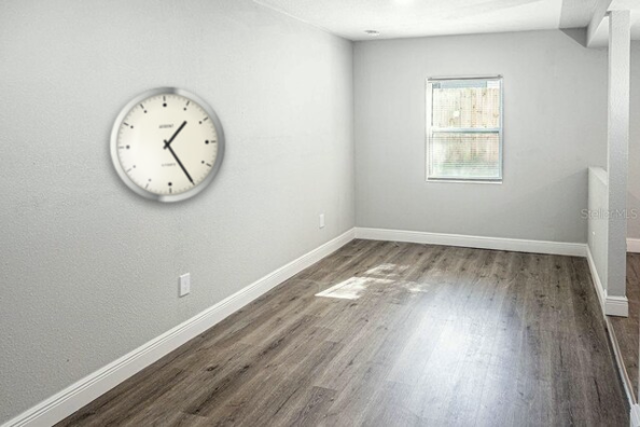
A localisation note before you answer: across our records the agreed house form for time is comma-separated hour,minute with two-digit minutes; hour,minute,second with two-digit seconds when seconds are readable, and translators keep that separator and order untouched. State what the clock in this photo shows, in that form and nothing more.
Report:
1,25
